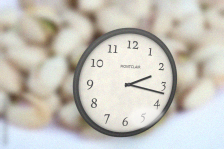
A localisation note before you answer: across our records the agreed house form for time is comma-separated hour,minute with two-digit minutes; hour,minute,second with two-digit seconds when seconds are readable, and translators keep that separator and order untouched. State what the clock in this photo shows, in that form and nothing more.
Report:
2,17
